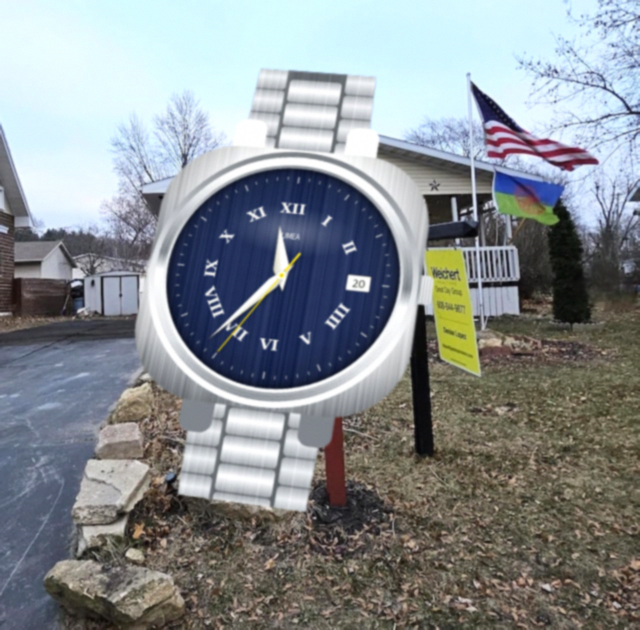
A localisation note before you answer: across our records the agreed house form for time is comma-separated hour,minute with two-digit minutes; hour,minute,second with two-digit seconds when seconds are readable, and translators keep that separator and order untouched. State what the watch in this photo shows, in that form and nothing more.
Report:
11,36,35
